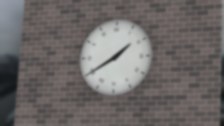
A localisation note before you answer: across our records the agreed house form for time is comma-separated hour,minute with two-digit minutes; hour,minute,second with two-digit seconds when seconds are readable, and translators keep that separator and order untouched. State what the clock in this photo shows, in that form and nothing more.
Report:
1,40
